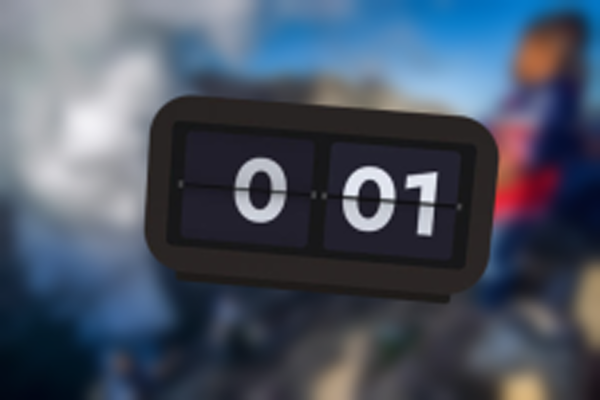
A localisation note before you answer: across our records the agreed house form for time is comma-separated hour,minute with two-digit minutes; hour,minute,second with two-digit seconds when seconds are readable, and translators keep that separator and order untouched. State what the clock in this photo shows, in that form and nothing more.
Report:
0,01
